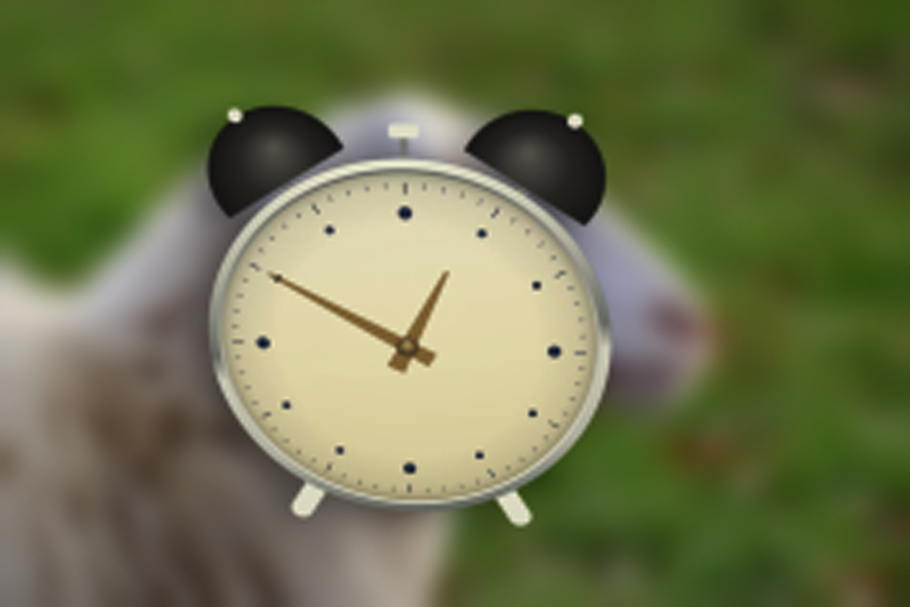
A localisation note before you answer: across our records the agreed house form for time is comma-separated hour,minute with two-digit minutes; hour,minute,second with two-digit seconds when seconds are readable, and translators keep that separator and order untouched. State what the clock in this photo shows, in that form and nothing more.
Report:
12,50
